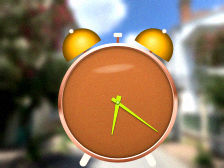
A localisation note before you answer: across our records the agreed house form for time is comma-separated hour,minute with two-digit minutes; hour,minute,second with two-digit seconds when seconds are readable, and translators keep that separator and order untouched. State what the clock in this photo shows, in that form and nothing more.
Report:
6,21
